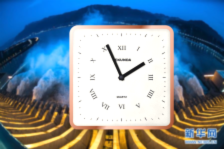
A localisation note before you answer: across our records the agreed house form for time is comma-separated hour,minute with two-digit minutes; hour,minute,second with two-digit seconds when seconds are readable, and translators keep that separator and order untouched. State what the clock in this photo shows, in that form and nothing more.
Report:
1,56
